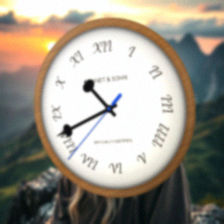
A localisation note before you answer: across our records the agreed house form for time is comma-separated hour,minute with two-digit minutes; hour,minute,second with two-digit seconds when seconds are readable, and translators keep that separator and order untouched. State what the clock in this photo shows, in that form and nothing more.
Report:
10,41,38
